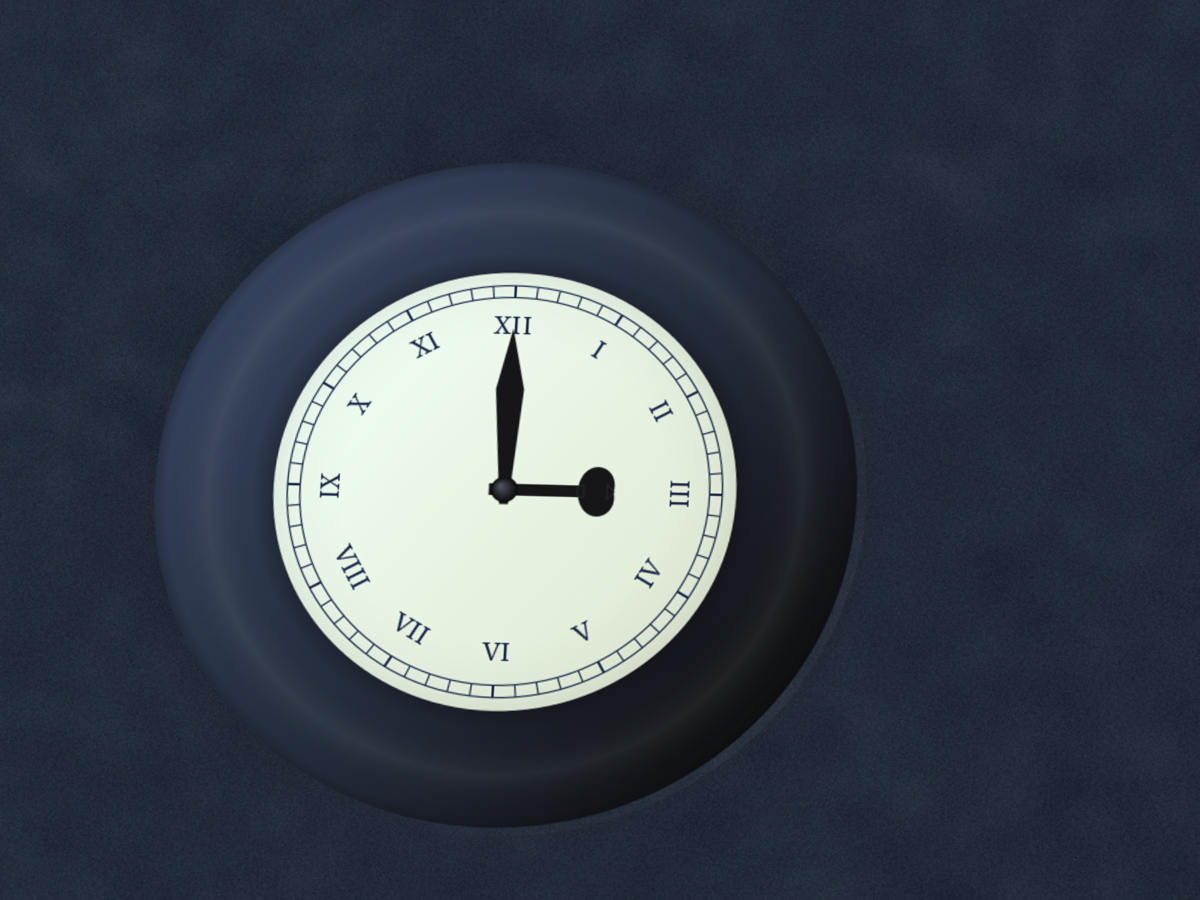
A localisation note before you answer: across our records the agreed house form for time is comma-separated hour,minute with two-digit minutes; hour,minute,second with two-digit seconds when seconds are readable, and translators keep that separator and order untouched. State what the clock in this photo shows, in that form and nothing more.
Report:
3,00
